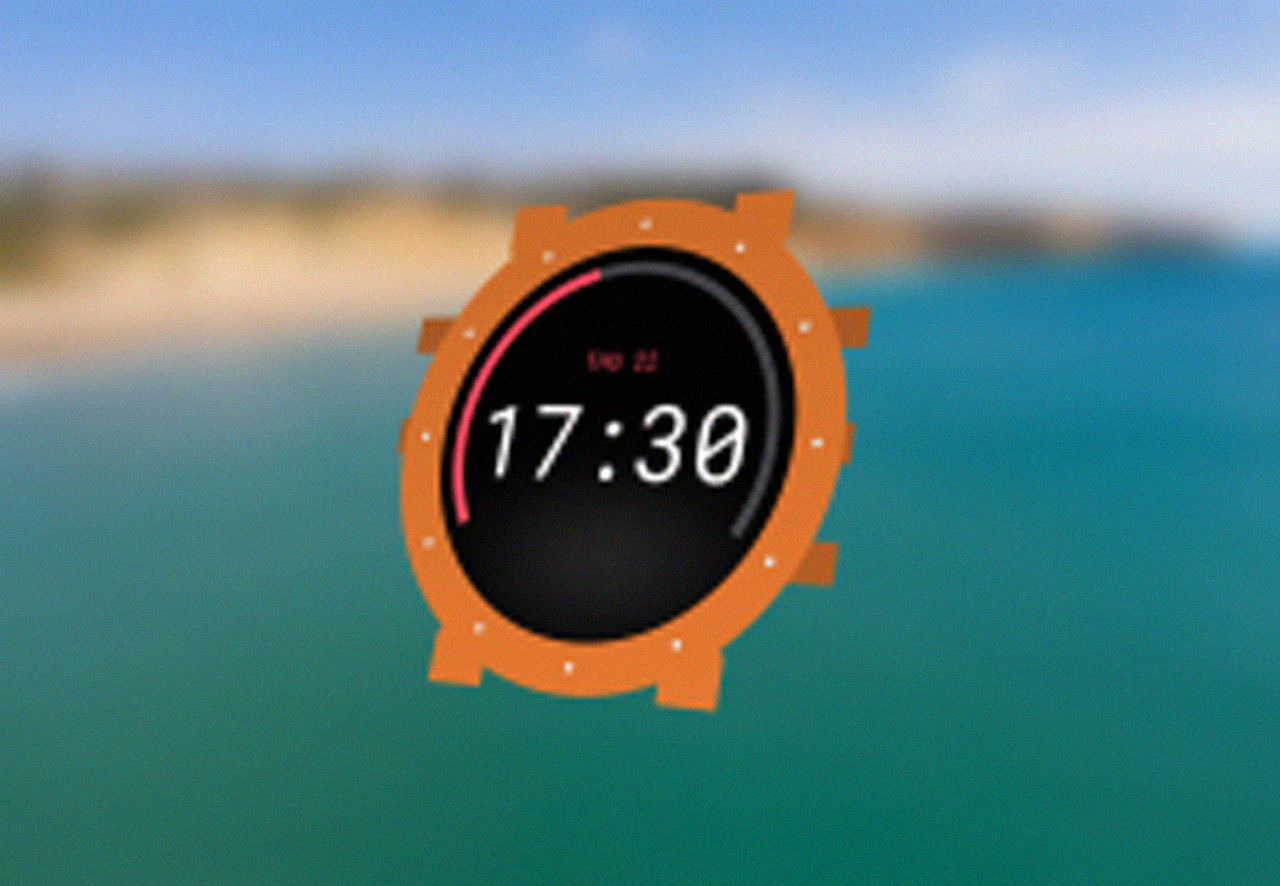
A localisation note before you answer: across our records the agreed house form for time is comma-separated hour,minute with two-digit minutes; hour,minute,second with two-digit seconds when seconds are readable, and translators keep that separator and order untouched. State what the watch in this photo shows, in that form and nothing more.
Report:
17,30
